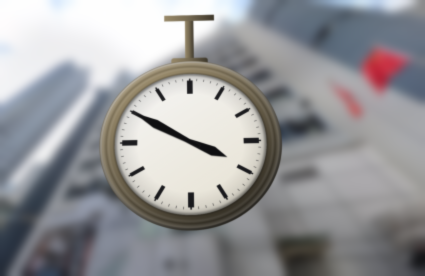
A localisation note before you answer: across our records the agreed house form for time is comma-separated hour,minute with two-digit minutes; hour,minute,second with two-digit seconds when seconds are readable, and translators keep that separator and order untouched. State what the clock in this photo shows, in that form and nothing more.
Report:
3,50
